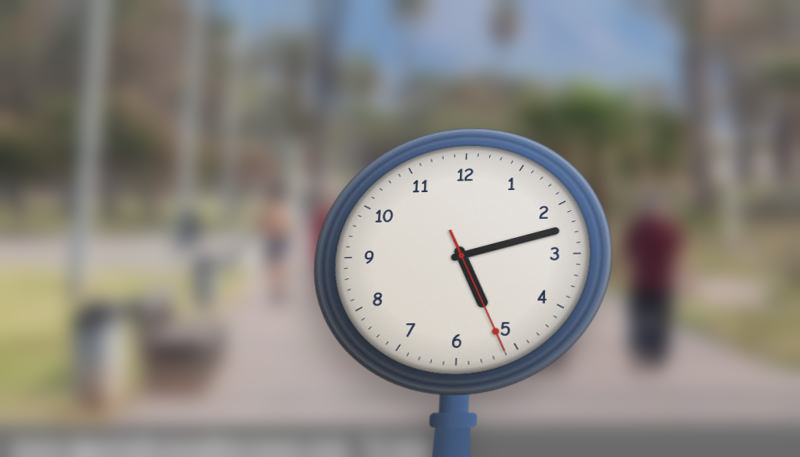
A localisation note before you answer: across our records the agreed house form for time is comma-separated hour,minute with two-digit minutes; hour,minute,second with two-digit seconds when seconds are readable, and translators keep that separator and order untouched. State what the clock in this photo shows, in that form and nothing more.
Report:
5,12,26
